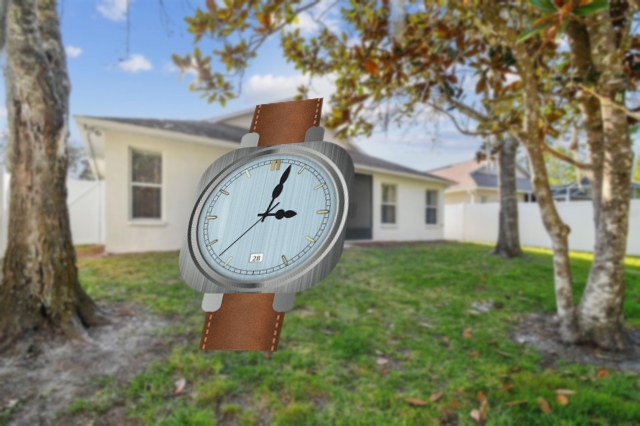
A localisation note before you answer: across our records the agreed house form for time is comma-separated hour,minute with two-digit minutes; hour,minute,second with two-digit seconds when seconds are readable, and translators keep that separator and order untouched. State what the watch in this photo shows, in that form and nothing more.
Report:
3,02,37
